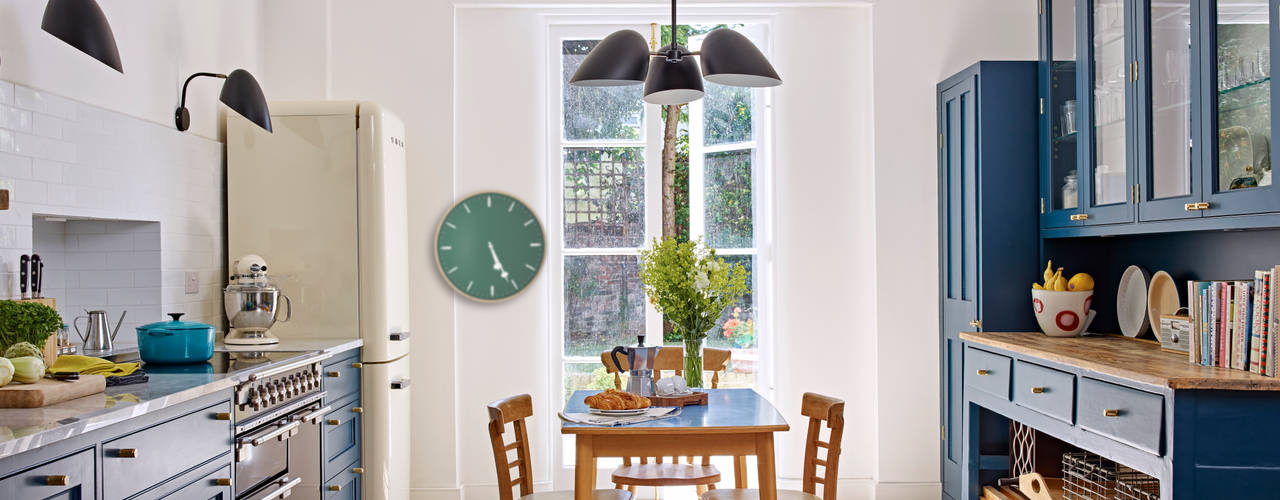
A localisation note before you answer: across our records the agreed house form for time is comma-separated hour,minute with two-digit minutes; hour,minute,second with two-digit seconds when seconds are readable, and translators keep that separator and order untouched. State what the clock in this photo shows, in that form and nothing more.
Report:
5,26
